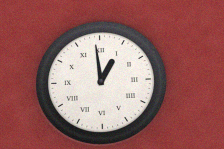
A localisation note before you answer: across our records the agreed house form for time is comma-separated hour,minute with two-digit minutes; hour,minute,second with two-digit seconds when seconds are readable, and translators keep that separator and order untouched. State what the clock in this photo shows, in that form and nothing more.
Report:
12,59
